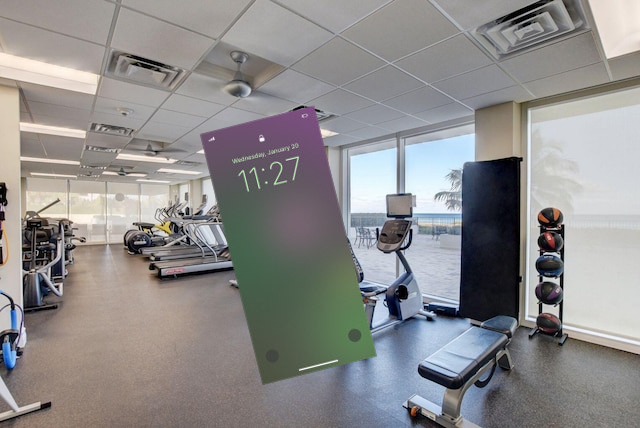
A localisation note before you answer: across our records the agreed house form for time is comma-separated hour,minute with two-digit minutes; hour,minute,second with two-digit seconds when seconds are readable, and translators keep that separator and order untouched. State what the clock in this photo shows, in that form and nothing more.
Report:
11,27
